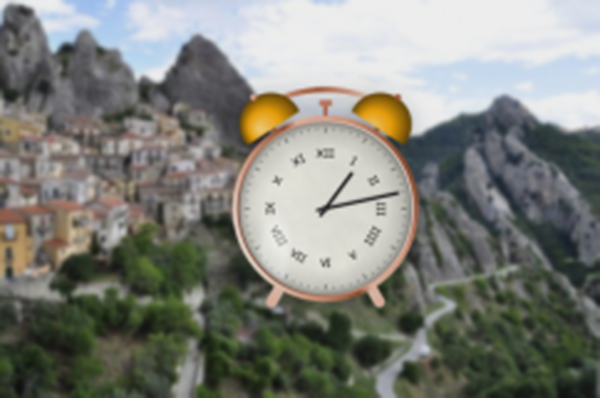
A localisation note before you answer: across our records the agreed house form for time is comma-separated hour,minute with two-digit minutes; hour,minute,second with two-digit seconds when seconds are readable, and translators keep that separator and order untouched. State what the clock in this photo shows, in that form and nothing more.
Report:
1,13
